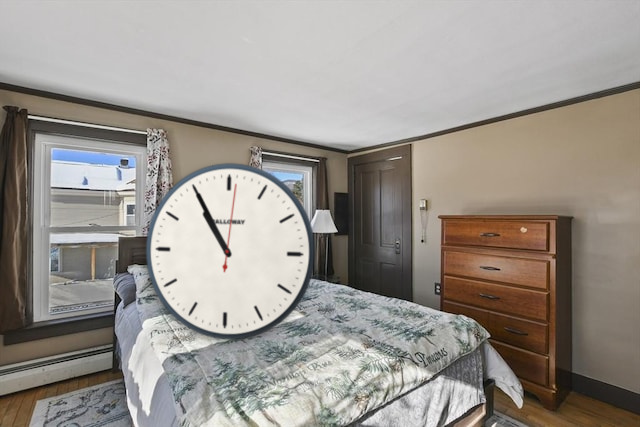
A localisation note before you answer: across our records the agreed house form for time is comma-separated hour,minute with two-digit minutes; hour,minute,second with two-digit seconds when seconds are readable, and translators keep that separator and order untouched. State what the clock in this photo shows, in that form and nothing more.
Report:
10,55,01
